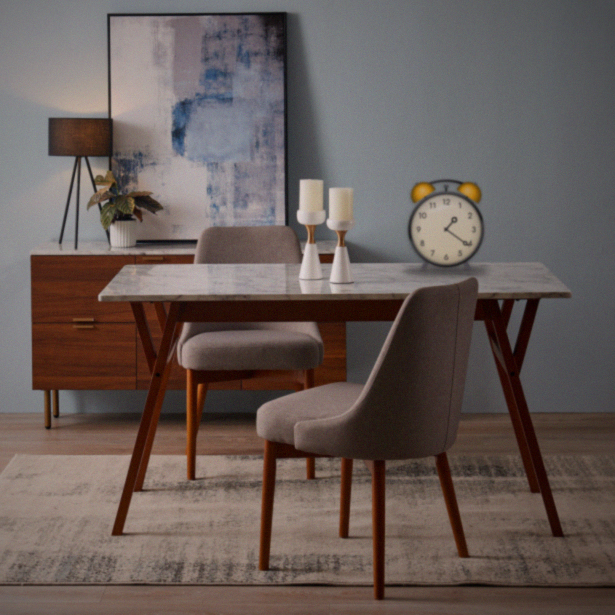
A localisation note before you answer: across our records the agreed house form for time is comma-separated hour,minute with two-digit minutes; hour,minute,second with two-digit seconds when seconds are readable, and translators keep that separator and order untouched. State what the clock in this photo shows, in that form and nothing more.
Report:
1,21
